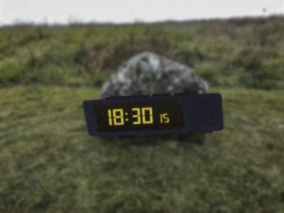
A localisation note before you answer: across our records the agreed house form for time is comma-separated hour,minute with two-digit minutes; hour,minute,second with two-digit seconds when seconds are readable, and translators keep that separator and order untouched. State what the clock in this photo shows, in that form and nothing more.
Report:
18,30,15
